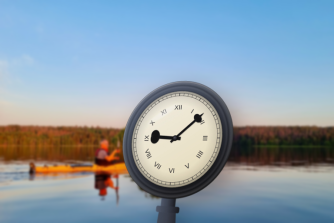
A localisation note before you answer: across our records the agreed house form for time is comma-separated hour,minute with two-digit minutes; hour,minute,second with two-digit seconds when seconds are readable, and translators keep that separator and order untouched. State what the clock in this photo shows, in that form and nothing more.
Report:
9,08
